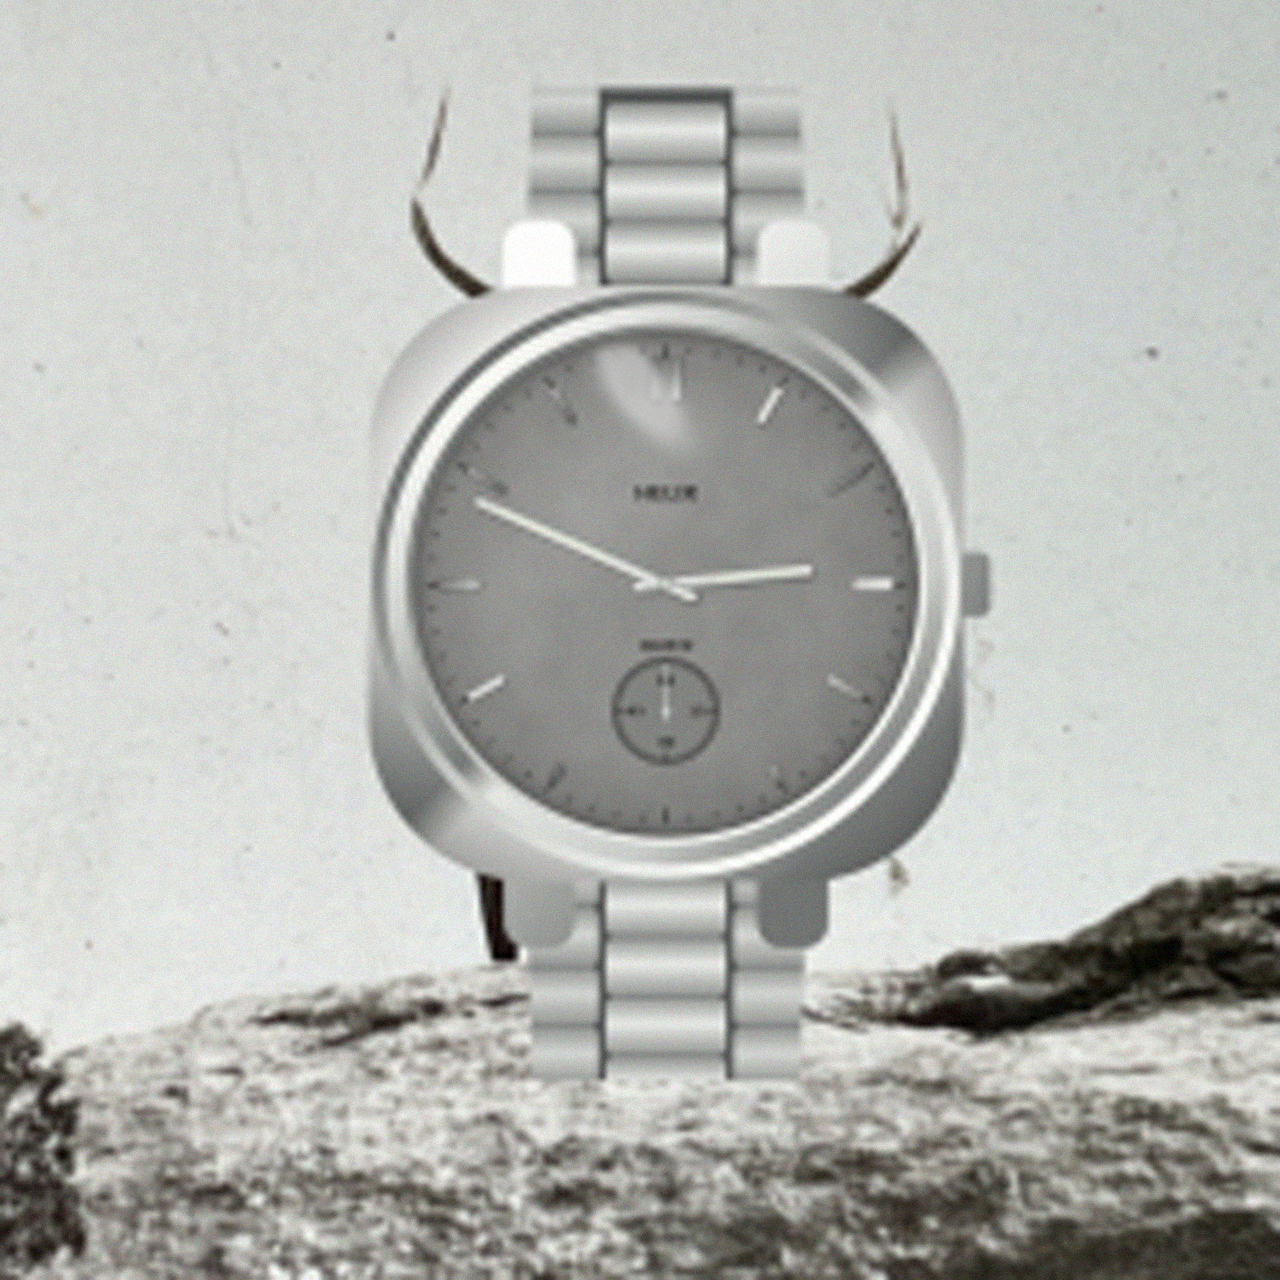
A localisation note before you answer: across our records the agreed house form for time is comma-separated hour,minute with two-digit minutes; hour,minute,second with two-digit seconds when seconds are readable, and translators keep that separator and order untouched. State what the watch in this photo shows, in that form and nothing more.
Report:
2,49
